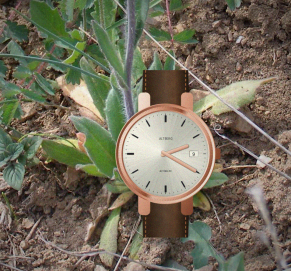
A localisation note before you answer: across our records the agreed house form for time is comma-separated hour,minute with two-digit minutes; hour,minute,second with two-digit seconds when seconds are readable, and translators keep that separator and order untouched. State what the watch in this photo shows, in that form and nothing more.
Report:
2,20
